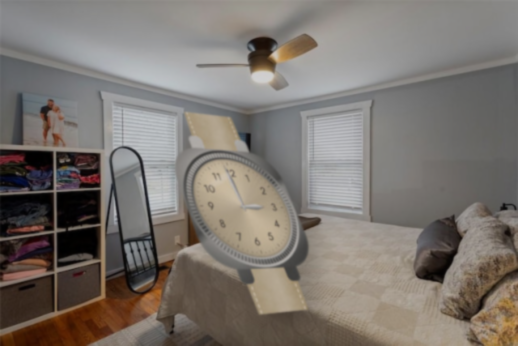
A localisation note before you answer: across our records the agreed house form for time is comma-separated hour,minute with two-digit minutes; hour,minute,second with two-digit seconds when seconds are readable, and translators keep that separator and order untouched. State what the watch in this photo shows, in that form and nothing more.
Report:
2,59
